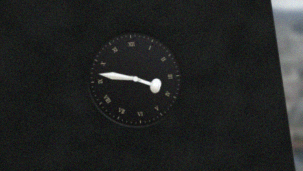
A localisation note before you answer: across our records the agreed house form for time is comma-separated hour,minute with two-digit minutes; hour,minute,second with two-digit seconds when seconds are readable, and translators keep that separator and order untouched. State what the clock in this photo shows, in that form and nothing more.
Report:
3,47
